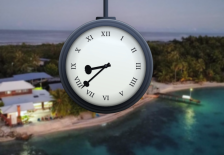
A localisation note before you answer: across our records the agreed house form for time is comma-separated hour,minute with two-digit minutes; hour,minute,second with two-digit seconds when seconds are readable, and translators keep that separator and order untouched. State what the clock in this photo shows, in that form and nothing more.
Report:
8,38
